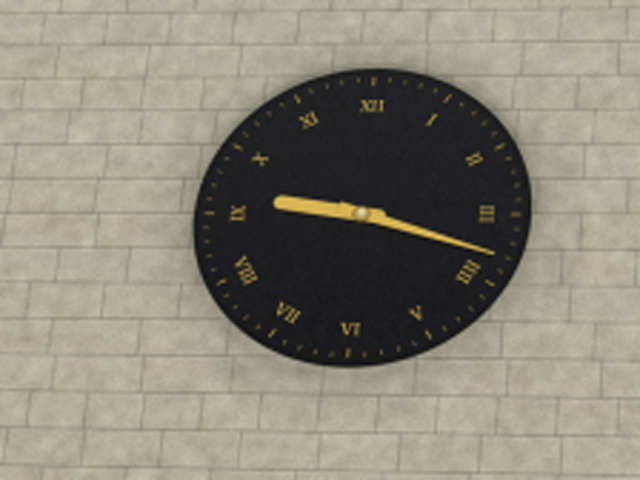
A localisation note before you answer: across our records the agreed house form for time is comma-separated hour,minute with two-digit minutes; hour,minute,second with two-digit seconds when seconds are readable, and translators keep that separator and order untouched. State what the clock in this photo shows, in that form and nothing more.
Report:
9,18
